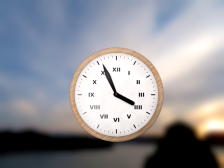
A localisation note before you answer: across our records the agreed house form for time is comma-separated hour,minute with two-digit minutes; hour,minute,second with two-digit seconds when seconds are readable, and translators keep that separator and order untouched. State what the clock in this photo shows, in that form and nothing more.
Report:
3,56
